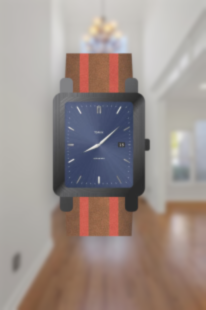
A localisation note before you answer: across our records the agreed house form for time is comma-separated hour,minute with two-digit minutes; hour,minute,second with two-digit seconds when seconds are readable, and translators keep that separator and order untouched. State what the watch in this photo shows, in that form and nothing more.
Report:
8,08
